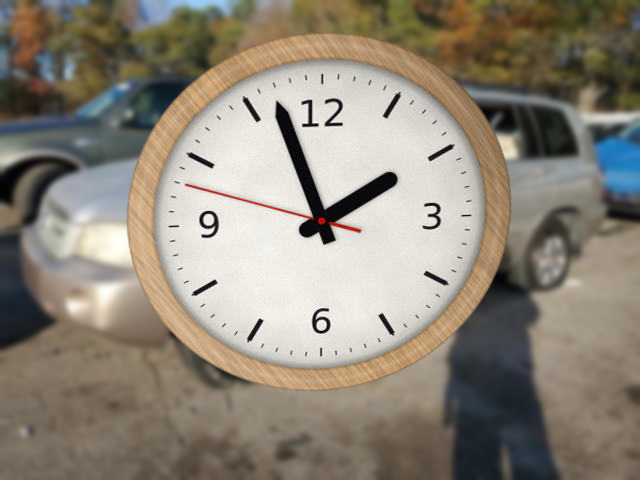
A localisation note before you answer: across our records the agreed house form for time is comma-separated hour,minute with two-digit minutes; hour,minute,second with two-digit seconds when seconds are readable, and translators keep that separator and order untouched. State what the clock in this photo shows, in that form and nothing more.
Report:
1,56,48
